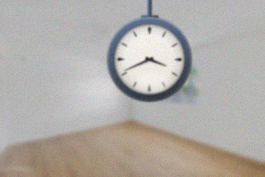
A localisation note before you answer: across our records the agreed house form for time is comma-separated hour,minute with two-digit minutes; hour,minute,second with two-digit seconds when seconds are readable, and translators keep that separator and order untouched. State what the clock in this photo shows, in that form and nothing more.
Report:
3,41
